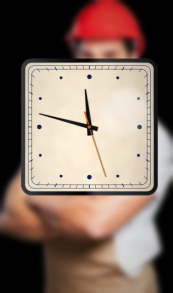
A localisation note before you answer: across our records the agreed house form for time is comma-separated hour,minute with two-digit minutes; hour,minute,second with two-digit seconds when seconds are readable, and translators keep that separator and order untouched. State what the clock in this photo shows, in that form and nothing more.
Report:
11,47,27
